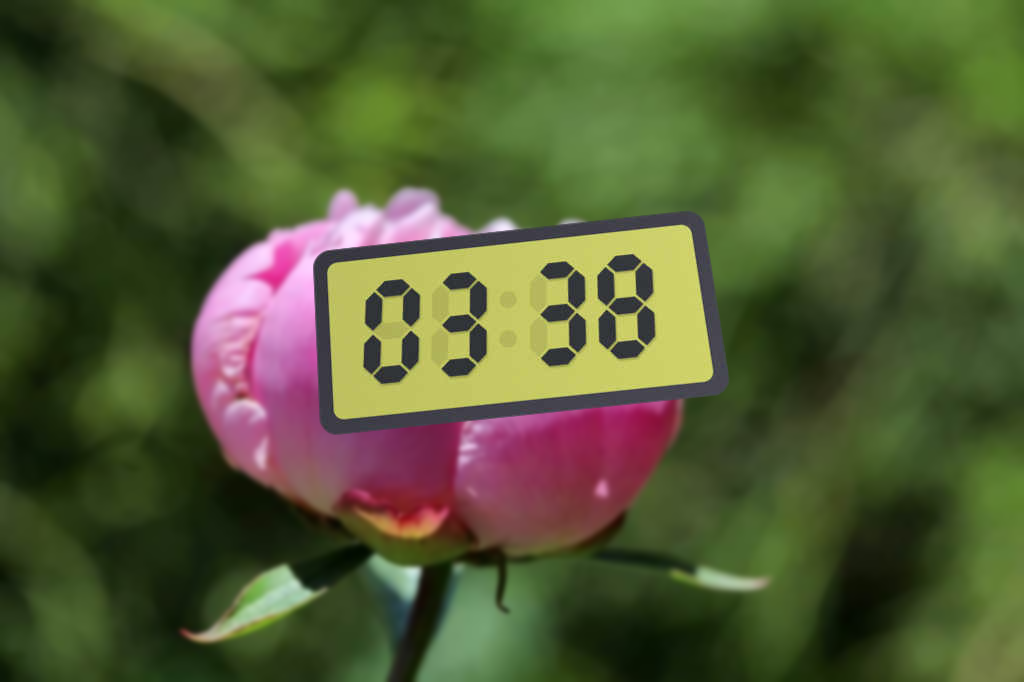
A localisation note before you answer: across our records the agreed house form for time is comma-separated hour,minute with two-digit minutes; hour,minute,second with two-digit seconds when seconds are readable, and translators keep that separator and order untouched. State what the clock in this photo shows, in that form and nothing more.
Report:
3,38
